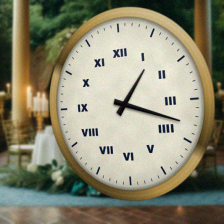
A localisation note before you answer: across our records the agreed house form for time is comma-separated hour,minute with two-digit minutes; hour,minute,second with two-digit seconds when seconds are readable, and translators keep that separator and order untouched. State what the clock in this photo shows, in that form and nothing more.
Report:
1,18
